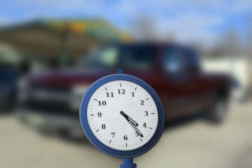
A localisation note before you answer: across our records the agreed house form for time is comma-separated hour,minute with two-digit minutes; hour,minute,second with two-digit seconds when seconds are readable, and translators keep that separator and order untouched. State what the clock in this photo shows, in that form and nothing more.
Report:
4,24
